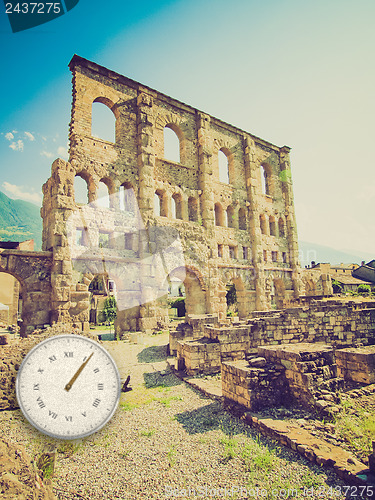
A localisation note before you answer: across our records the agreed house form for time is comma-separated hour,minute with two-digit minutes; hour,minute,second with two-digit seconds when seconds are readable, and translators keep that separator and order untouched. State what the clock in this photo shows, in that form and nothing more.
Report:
1,06
